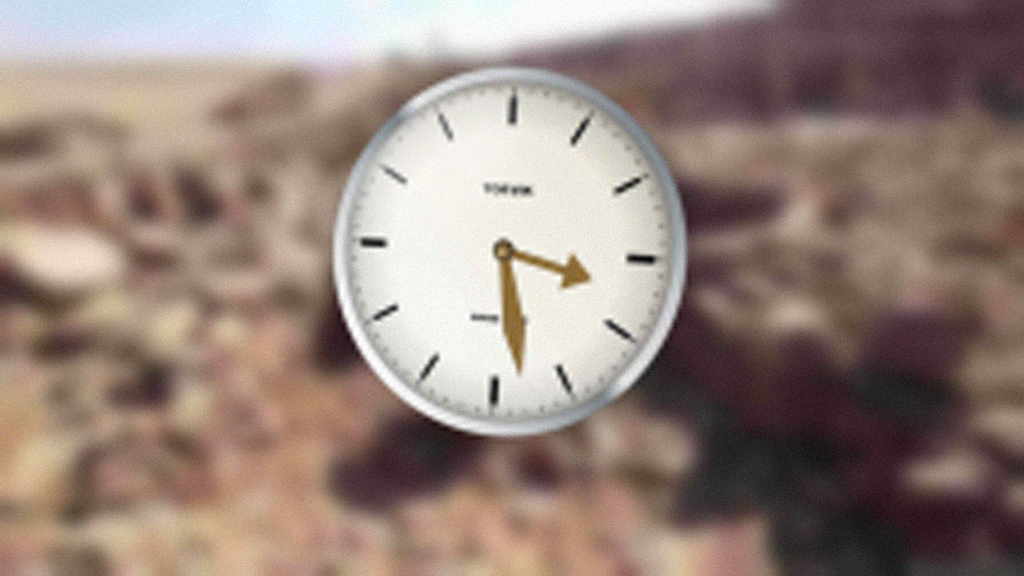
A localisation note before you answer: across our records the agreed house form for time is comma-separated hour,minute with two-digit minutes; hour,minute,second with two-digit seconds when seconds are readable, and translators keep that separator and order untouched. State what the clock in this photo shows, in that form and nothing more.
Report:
3,28
